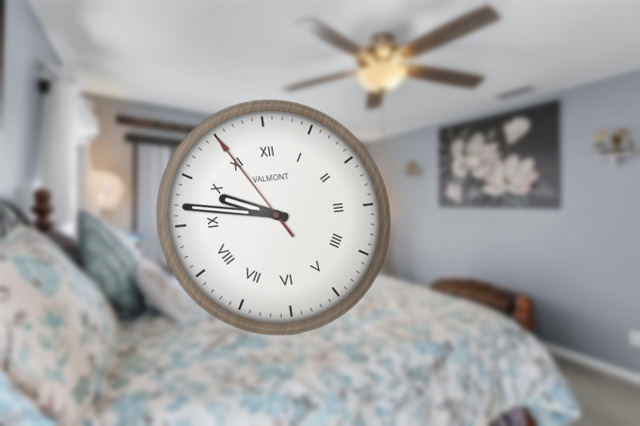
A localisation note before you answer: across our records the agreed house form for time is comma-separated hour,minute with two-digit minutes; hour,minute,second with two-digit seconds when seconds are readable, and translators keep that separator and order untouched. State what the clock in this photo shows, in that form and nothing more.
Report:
9,46,55
